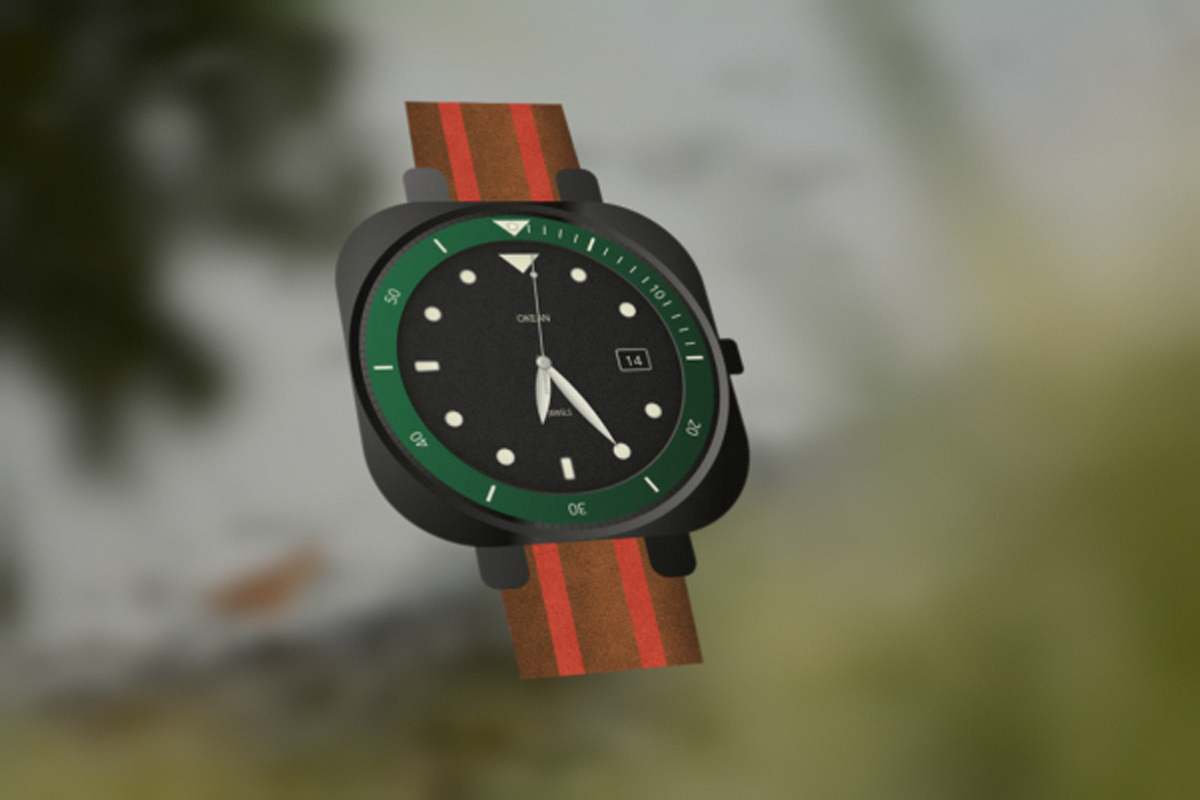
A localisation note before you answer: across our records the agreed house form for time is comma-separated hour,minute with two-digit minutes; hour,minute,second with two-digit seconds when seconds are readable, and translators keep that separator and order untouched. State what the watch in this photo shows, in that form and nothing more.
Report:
6,25,01
